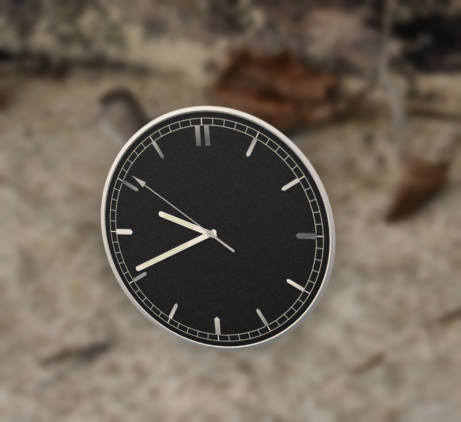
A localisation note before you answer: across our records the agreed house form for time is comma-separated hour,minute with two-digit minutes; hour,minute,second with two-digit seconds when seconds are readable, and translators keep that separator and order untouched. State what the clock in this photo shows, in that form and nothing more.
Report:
9,40,51
